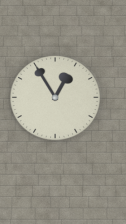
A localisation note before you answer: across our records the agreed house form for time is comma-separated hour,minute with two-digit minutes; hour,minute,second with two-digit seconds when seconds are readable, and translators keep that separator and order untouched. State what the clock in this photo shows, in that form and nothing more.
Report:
12,55
